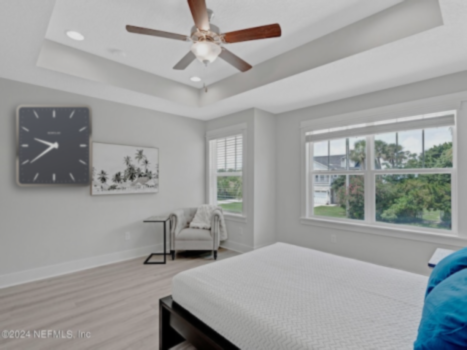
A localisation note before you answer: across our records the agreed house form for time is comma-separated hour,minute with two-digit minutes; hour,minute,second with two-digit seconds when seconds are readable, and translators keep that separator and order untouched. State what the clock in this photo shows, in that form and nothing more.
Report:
9,39
